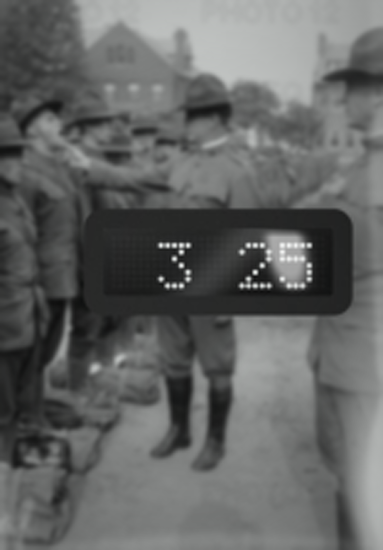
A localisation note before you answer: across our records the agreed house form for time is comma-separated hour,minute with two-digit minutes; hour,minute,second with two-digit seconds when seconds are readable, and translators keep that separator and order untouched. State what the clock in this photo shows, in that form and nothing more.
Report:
3,25
